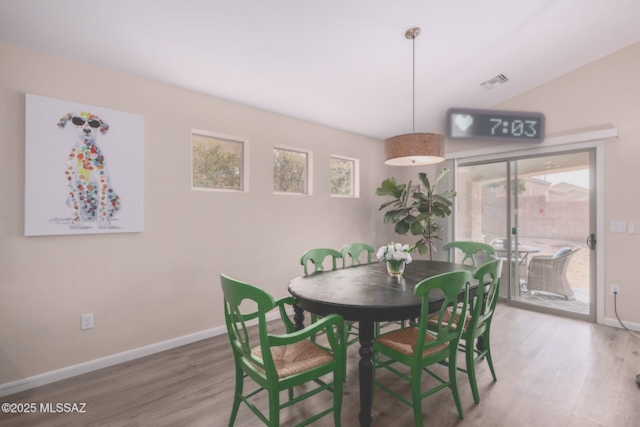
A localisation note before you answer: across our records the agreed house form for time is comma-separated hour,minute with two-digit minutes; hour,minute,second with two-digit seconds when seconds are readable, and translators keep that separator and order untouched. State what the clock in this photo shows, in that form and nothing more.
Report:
7,03
